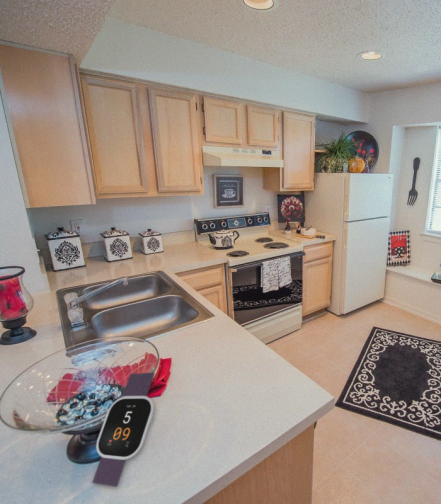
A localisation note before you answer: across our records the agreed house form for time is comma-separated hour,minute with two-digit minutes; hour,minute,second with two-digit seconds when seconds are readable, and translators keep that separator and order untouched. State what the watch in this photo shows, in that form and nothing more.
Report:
5,09
